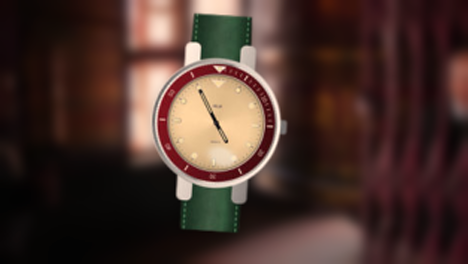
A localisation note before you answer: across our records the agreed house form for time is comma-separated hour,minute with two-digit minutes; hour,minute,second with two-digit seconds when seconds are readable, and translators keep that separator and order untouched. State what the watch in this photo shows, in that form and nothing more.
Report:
4,55
